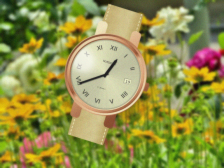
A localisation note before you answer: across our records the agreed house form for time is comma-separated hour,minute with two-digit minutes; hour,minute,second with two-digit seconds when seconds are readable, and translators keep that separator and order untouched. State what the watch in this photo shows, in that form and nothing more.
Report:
12,39
